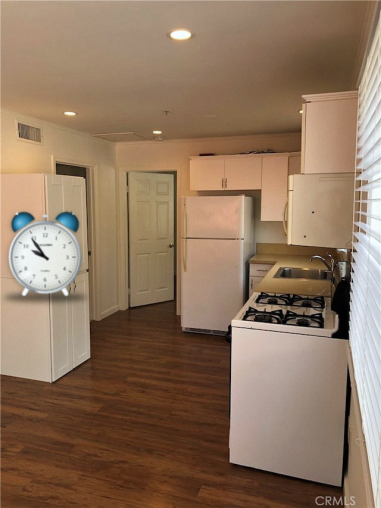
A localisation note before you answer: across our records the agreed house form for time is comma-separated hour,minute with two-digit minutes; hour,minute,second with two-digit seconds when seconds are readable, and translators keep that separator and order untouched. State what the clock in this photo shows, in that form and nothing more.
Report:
9,54
